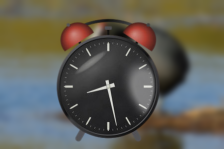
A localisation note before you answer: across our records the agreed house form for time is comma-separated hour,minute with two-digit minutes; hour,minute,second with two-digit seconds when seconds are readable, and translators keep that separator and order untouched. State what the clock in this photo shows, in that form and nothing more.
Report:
8,28
